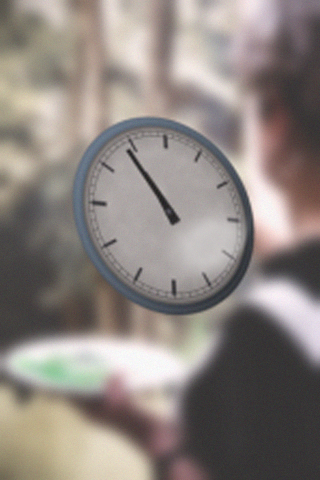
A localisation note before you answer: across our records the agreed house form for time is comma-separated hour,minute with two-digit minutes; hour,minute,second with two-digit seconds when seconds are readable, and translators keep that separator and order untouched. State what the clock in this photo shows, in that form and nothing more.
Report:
10,54
